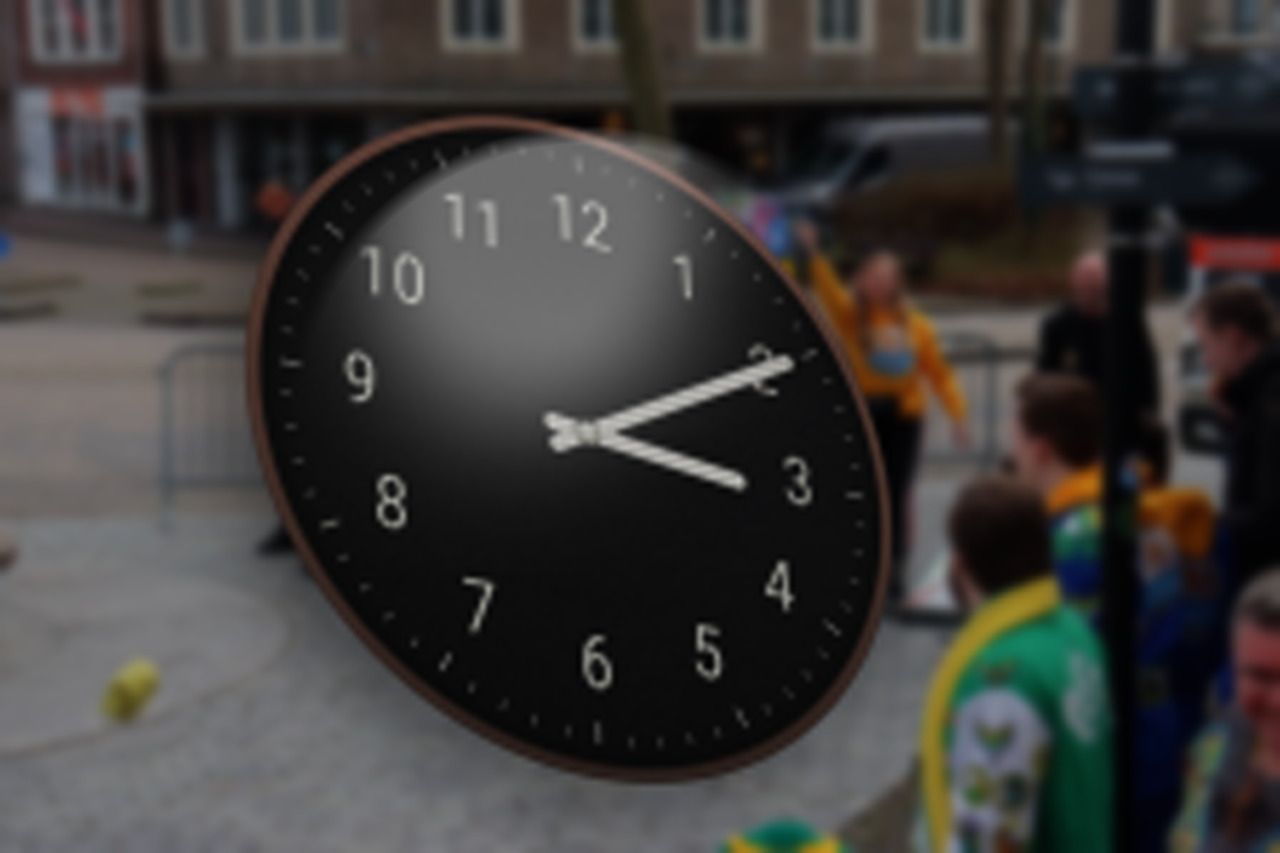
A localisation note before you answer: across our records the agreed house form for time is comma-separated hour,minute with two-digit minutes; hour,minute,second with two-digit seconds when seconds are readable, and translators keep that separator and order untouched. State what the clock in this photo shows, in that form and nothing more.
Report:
3,10
